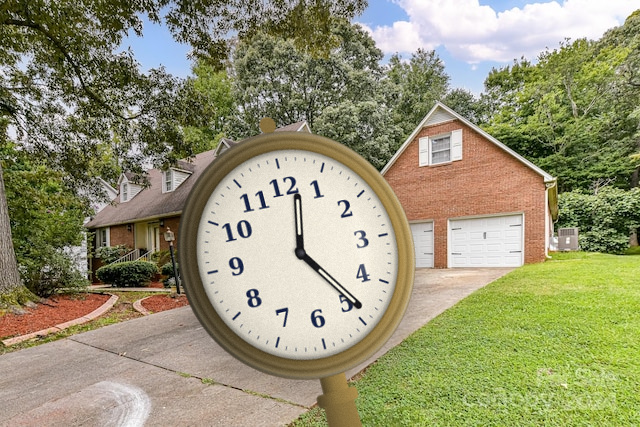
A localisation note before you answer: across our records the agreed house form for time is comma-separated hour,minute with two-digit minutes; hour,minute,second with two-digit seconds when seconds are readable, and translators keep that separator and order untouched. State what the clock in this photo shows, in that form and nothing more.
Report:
12,24
